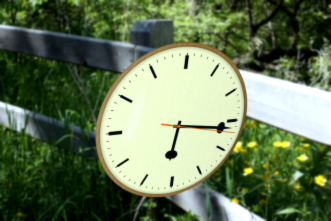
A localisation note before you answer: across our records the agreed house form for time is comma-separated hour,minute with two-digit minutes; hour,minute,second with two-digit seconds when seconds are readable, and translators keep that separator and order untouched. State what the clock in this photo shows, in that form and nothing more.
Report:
6,16,17
